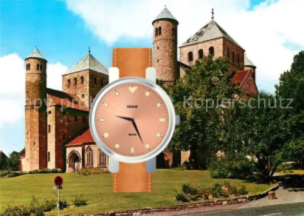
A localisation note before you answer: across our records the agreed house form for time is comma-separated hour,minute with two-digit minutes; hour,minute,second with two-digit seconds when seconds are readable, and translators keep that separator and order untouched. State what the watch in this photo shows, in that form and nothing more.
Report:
9,26
